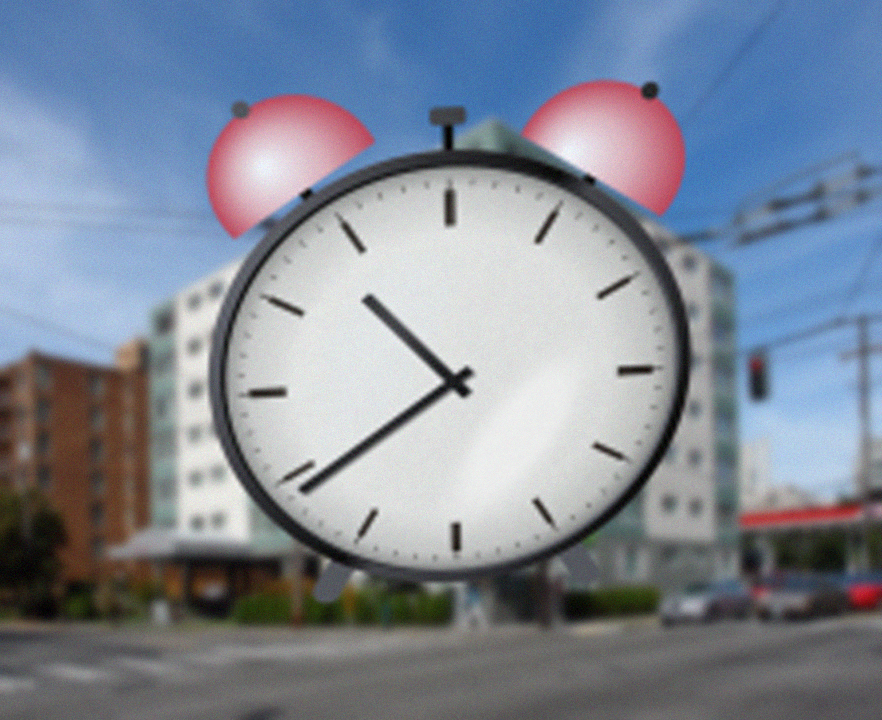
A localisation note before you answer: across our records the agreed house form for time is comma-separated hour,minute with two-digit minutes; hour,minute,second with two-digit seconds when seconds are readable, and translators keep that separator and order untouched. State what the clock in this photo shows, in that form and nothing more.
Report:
10,39
